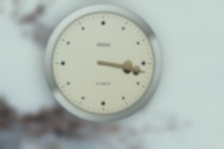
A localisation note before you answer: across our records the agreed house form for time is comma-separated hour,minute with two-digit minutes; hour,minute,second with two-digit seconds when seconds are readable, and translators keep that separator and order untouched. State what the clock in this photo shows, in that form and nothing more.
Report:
3,17
